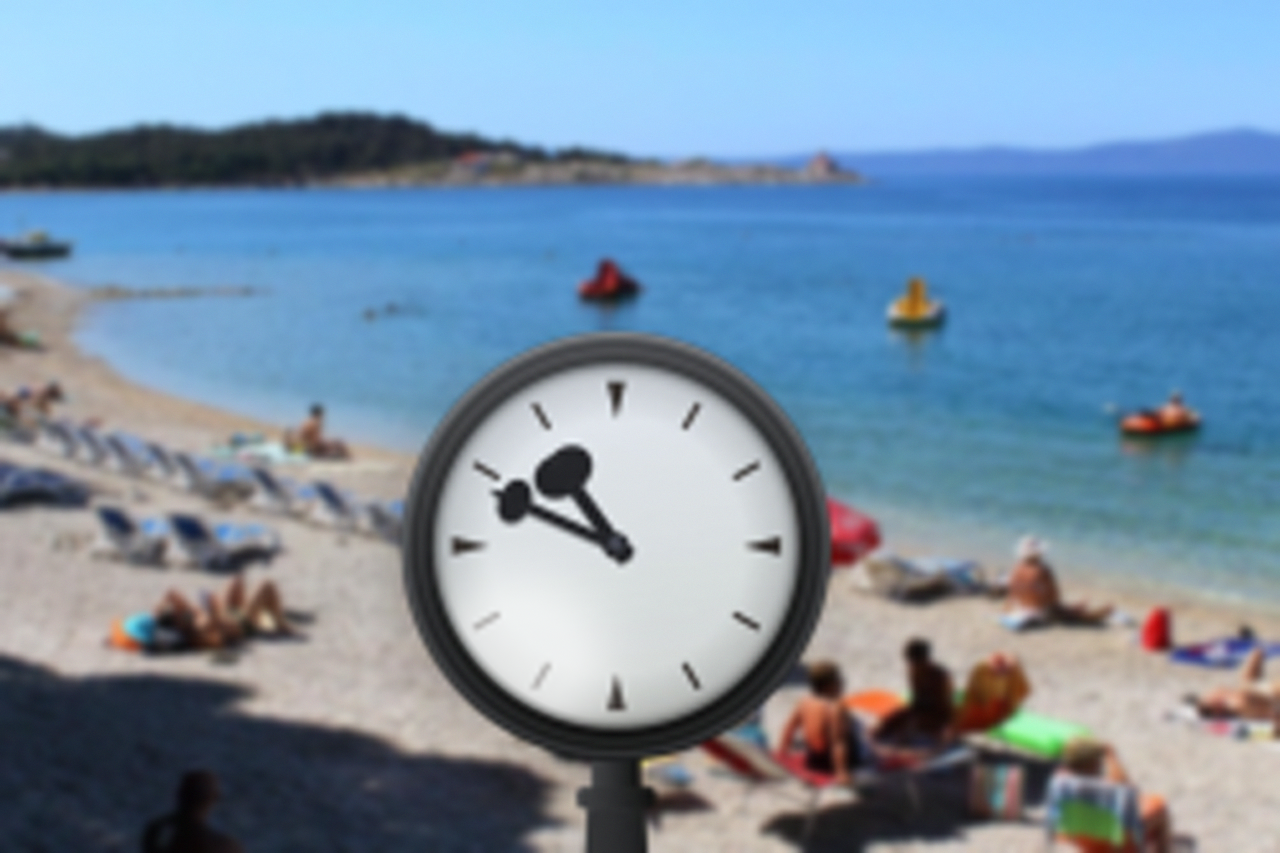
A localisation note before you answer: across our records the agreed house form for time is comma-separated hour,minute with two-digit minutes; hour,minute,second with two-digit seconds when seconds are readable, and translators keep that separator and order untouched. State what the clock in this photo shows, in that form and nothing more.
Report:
10,49
